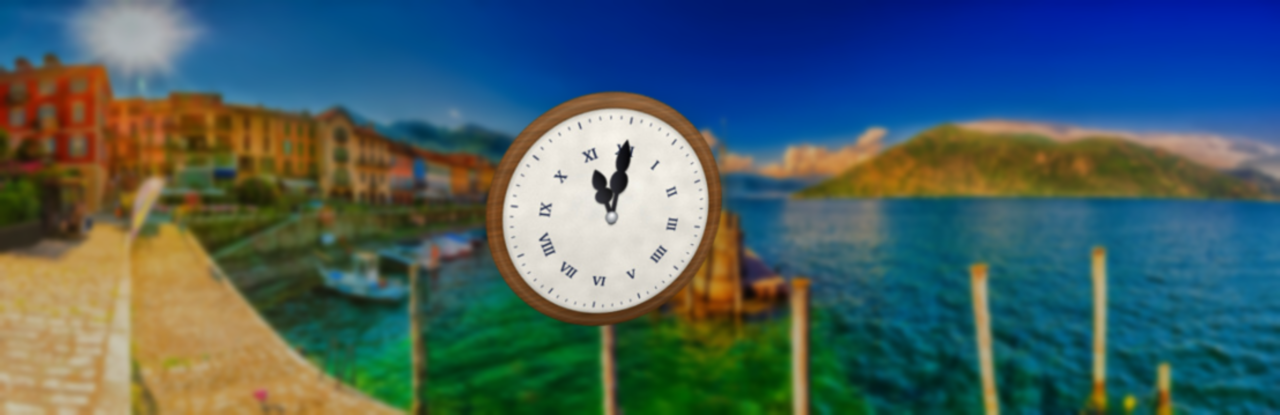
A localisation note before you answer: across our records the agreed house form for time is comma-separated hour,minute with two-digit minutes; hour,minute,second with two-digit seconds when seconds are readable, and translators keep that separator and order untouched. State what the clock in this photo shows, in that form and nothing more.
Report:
11,00
